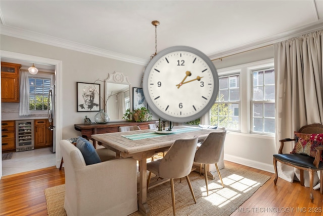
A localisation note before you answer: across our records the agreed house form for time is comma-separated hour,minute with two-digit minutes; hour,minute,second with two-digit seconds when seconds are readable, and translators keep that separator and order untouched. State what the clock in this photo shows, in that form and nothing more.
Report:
1,12
